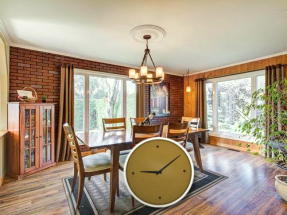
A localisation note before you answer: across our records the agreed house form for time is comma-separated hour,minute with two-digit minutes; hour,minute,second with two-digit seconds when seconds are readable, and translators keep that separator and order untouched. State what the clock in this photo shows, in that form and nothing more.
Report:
9,09
